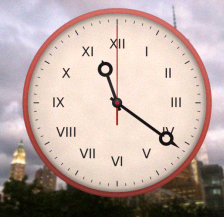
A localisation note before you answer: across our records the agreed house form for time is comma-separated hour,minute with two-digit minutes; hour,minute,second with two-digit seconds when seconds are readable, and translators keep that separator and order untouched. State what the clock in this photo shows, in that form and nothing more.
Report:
11,21,00
